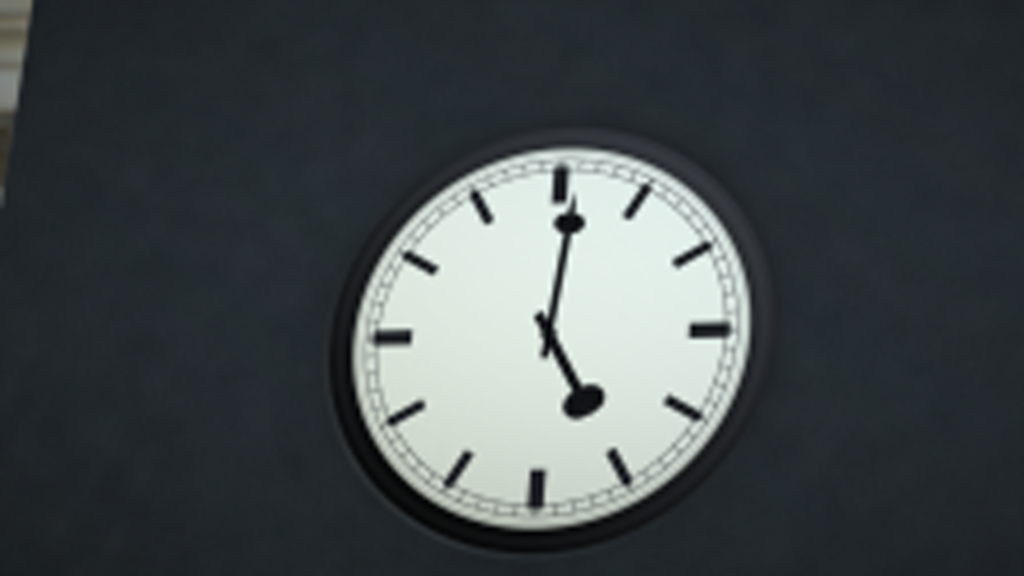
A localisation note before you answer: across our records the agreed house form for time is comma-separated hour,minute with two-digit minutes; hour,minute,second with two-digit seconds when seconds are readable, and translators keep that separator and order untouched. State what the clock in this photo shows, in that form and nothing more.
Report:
5,01
